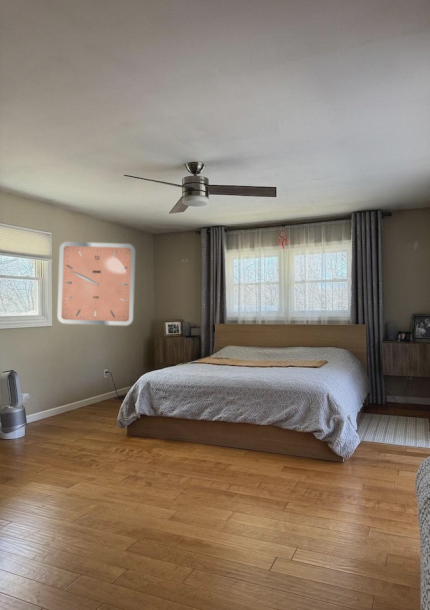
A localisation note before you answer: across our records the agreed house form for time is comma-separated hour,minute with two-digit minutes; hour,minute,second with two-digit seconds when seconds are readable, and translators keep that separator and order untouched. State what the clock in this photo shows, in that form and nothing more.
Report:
9,49
